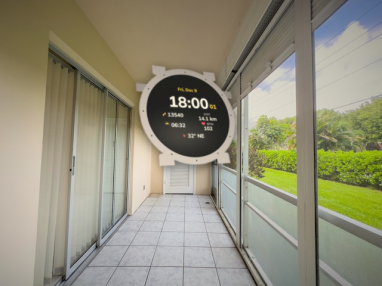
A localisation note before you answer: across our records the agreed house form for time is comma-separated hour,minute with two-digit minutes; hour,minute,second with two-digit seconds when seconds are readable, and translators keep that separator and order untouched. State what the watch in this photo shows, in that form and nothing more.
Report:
18,00
